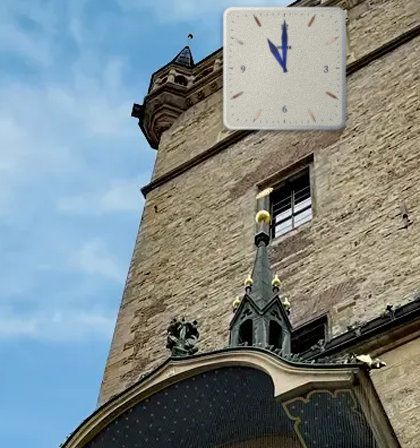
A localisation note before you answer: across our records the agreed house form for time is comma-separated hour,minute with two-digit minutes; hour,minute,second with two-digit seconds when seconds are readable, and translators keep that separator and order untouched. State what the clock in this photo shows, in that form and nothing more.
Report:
11,00
